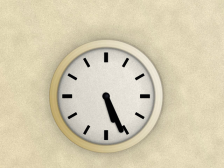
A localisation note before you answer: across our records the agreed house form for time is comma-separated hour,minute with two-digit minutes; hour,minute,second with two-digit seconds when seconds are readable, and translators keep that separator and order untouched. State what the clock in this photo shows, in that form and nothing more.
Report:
5,26
